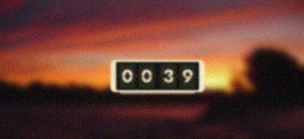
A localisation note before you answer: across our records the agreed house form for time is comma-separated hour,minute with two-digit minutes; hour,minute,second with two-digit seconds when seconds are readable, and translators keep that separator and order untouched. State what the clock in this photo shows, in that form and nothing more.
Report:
0,39
